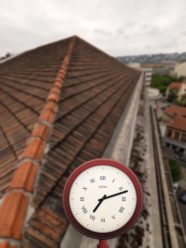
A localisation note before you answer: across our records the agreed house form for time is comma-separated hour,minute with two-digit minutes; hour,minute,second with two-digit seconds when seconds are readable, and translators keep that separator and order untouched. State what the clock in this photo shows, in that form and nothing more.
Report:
7,12
